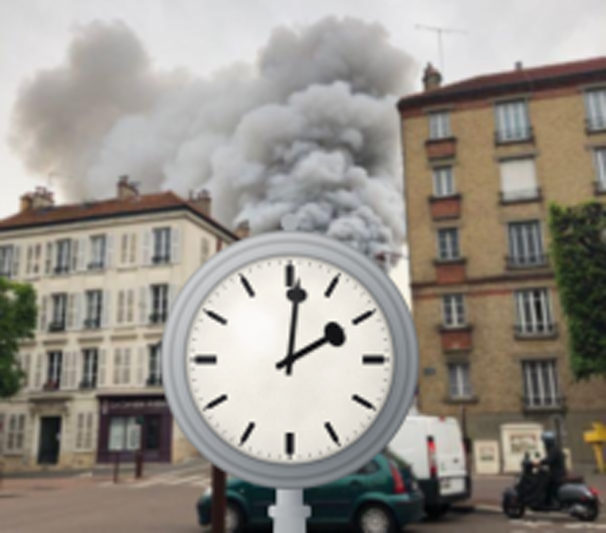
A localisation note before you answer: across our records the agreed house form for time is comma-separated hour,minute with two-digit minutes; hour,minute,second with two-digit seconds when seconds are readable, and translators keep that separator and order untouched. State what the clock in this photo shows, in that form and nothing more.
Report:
2,01
